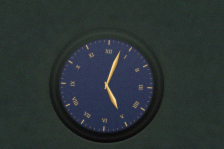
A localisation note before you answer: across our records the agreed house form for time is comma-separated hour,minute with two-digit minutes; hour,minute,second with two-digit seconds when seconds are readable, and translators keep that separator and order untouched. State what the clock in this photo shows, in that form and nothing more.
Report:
5,03
